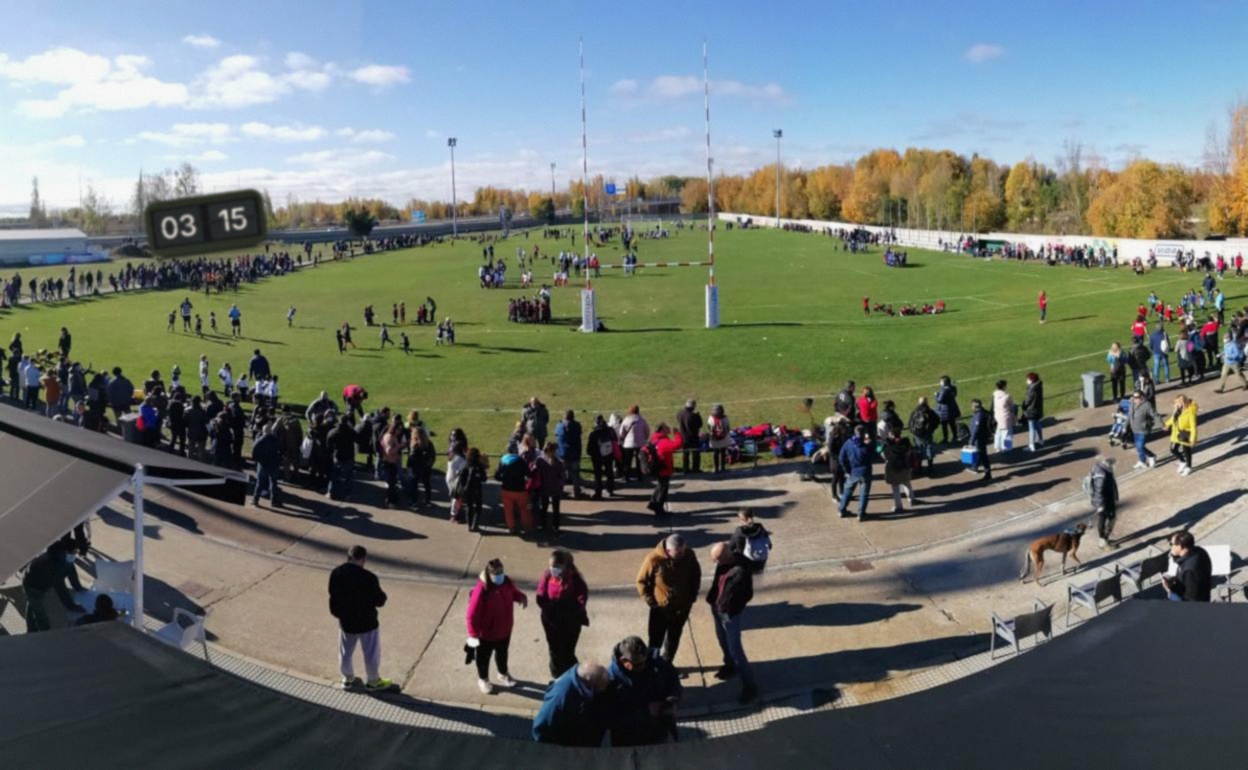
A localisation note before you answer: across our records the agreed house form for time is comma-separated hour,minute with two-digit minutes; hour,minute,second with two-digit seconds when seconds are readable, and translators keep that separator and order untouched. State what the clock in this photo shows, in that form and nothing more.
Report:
3,15
